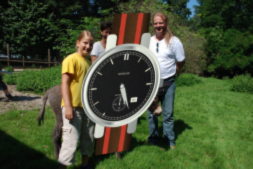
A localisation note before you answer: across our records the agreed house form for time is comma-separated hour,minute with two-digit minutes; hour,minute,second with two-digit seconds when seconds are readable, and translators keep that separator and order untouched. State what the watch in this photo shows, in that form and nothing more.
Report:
5,26
